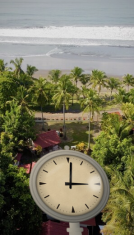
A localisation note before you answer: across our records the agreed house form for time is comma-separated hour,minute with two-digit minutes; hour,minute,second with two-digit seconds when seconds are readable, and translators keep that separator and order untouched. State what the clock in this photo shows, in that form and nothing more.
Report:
3,01
